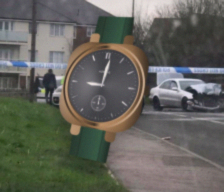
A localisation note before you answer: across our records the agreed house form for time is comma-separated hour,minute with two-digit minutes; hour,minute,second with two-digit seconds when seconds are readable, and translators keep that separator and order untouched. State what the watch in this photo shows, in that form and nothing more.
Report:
9,01
